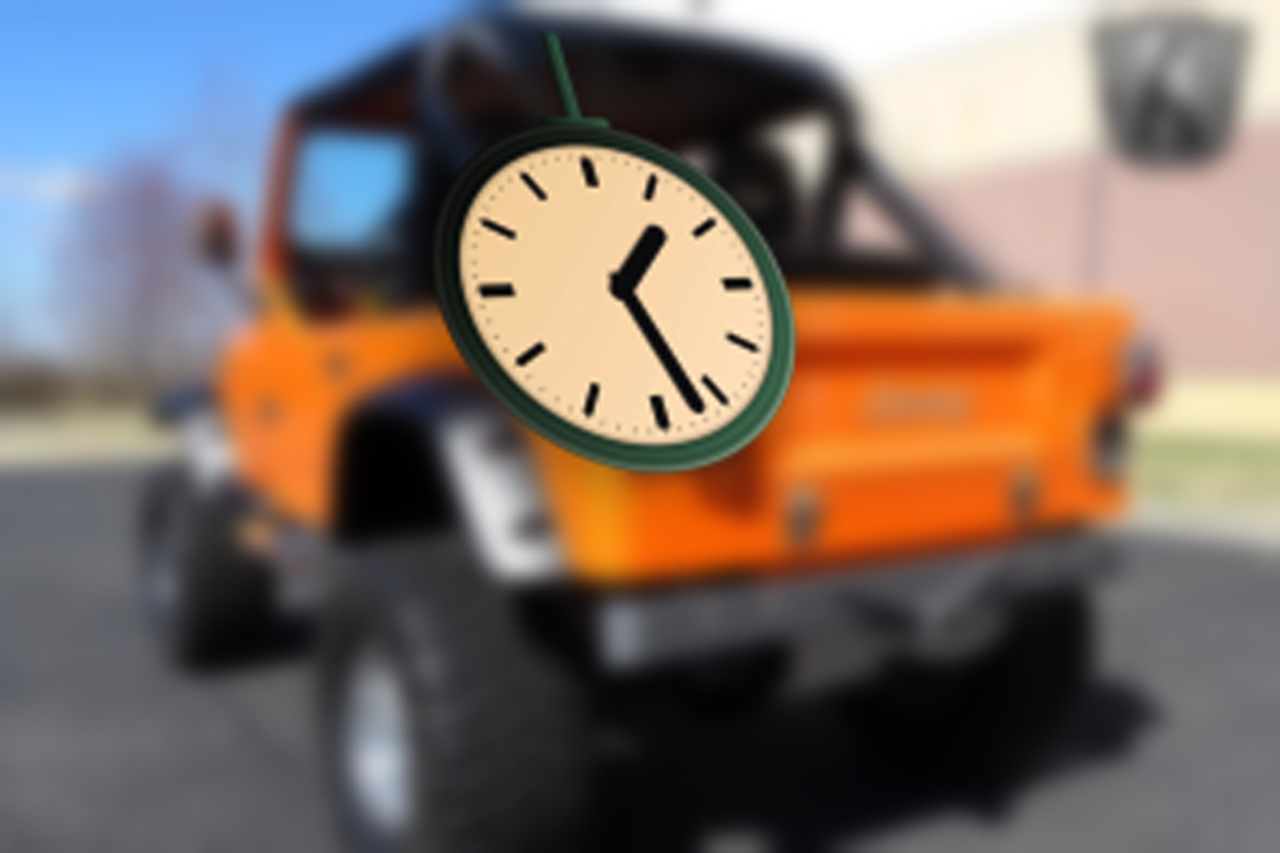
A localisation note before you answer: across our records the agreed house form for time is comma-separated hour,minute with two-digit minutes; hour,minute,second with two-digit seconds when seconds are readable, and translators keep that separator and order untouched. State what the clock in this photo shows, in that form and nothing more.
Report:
1,27
